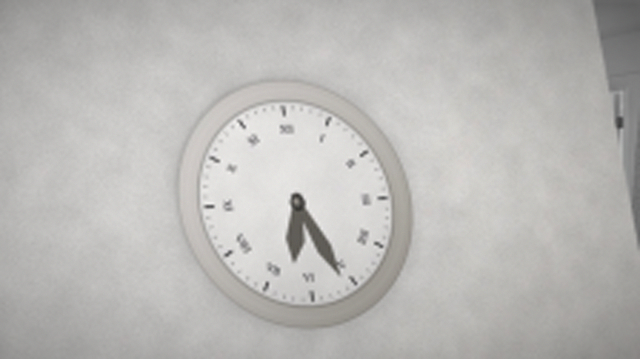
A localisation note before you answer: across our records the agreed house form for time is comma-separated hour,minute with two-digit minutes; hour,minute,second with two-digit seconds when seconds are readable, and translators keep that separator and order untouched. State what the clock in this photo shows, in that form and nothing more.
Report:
6,26
